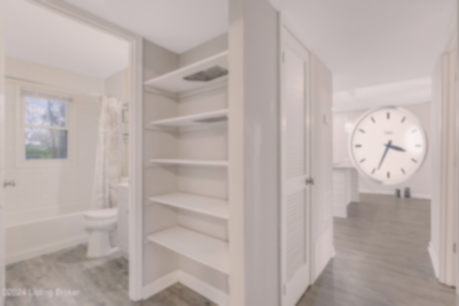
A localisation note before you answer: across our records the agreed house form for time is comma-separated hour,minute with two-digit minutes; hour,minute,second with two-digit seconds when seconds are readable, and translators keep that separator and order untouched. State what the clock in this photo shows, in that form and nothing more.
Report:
3,34
